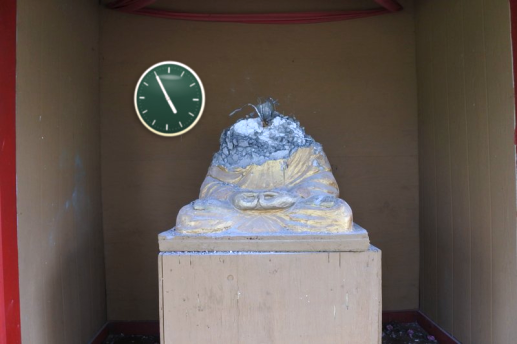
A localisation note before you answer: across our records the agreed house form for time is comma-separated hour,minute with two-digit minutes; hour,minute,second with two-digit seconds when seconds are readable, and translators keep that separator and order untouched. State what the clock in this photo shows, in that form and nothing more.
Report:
4,55
